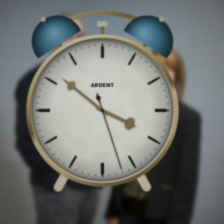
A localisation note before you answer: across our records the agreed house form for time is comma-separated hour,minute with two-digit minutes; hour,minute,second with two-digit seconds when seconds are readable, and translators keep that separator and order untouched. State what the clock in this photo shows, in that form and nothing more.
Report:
3,51,27
